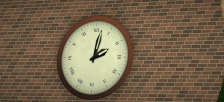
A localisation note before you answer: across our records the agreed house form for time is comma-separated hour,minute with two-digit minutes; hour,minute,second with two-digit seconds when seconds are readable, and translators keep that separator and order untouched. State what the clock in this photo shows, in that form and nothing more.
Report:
2,02
